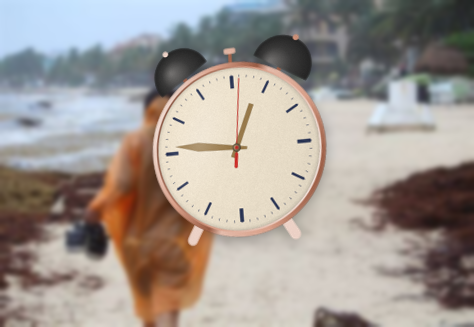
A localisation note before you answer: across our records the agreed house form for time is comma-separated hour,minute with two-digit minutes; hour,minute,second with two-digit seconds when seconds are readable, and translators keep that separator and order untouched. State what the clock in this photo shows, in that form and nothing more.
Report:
12,46,01
